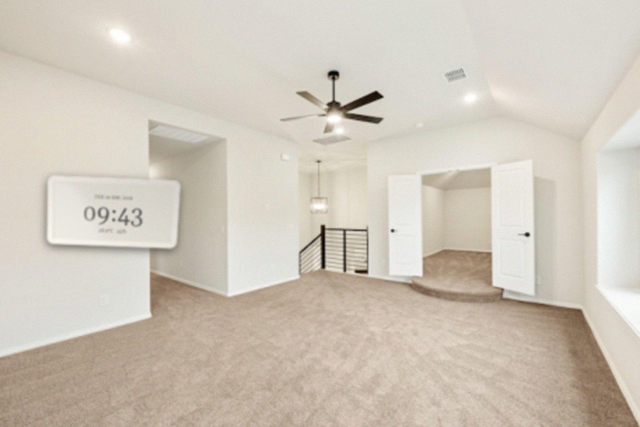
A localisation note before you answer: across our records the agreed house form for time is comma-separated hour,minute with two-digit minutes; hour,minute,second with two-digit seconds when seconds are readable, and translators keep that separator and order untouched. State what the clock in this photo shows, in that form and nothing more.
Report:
9,43
